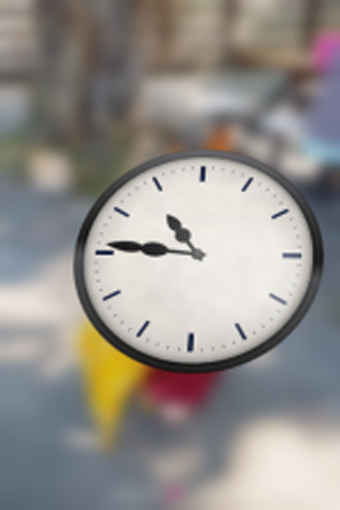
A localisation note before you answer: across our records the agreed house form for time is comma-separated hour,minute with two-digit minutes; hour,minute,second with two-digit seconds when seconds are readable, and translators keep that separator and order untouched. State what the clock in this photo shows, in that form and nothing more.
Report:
10,46
